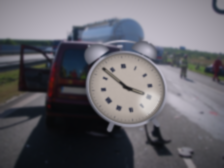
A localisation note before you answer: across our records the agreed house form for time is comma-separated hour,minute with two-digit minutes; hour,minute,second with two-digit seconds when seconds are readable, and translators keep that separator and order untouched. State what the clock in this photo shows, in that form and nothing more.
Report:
3,53
